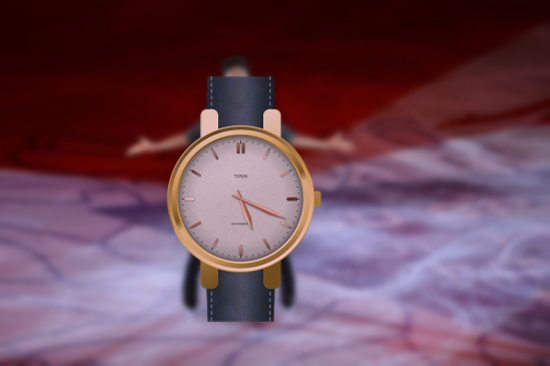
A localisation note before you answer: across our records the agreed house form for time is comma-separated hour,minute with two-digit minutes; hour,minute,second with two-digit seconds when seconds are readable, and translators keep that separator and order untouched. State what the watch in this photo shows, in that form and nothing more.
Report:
5,19
